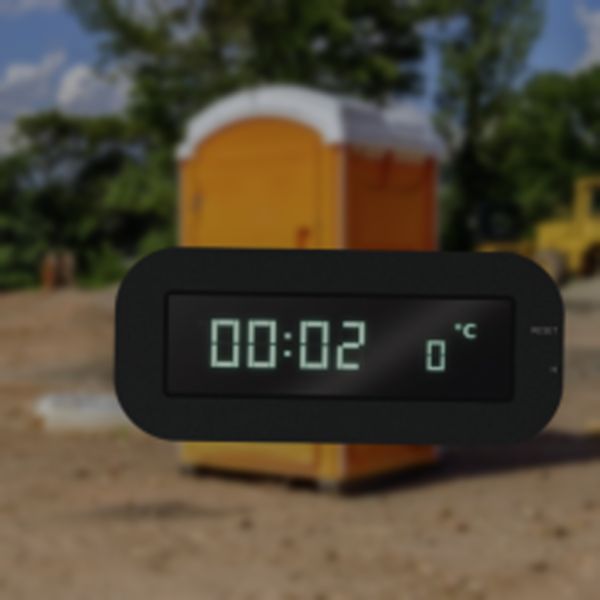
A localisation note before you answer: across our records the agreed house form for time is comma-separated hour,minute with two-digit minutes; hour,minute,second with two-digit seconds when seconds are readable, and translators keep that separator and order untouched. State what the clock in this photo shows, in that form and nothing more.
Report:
0,02
